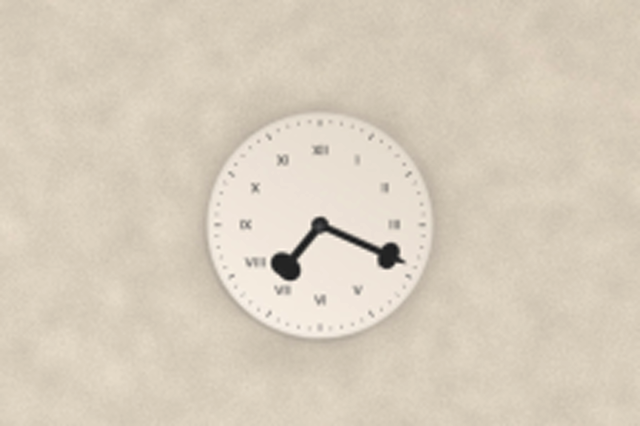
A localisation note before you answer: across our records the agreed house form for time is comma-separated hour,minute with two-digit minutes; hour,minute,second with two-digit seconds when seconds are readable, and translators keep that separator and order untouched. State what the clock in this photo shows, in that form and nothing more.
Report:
7,19
